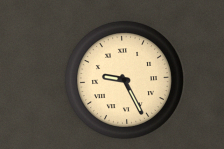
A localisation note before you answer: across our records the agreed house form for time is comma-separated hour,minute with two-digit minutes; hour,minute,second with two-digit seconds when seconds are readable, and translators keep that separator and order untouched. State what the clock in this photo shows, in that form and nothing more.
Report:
9,26
